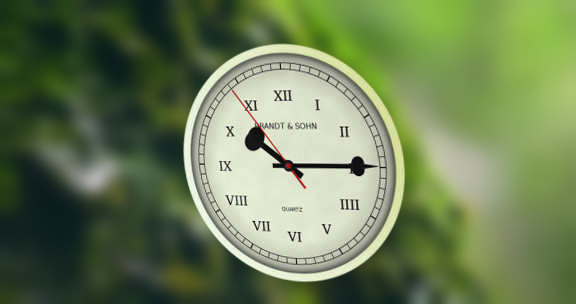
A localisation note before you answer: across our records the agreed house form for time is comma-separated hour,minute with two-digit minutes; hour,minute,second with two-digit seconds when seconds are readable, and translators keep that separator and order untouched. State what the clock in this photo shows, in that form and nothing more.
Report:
10,14,54
